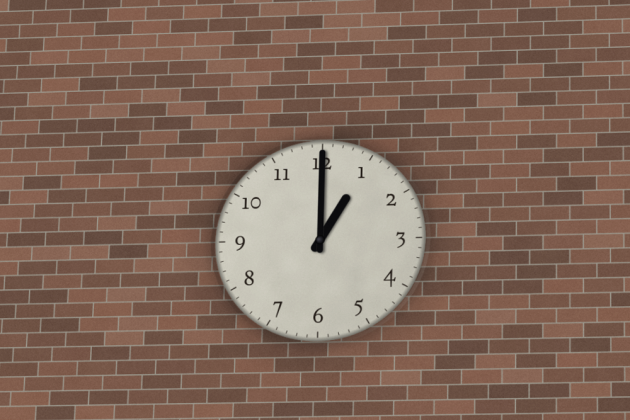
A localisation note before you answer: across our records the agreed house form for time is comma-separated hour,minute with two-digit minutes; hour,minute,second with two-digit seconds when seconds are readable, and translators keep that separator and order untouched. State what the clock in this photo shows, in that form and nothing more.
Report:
1,00
